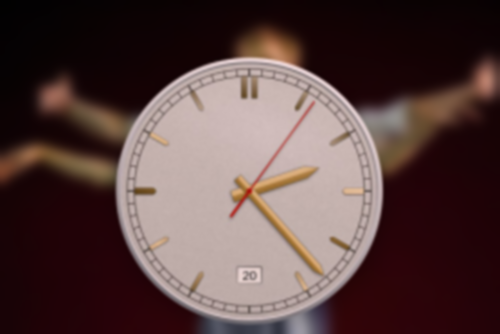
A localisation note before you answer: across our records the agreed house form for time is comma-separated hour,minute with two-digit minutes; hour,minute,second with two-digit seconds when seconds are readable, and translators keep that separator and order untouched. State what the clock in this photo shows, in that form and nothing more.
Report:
2,23,06
